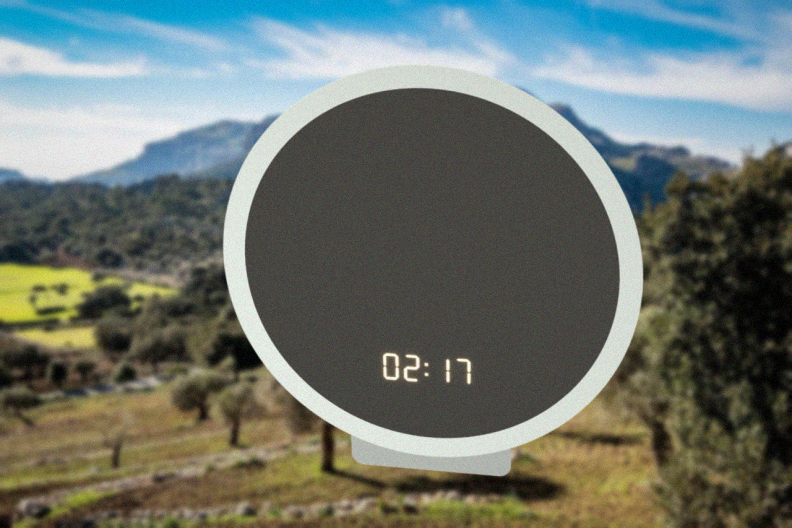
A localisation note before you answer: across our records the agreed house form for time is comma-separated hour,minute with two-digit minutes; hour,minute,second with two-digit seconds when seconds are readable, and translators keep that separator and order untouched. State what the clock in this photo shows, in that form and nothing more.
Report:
2,17
